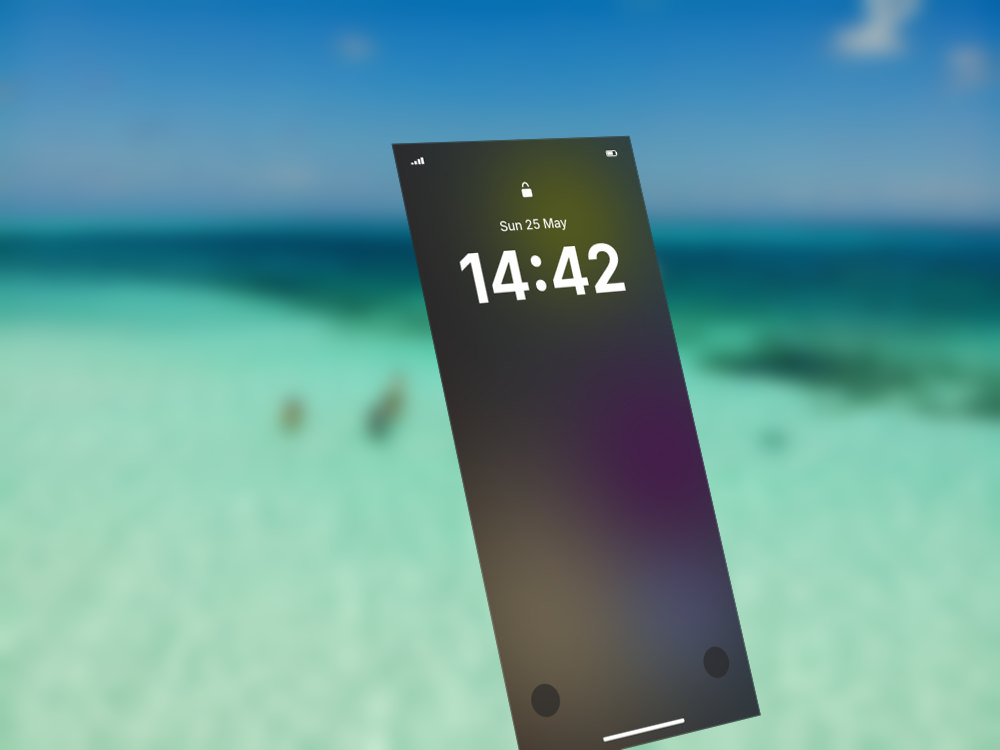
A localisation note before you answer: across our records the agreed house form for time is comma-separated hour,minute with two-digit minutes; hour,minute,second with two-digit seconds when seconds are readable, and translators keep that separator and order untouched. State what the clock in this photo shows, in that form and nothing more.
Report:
14,42
